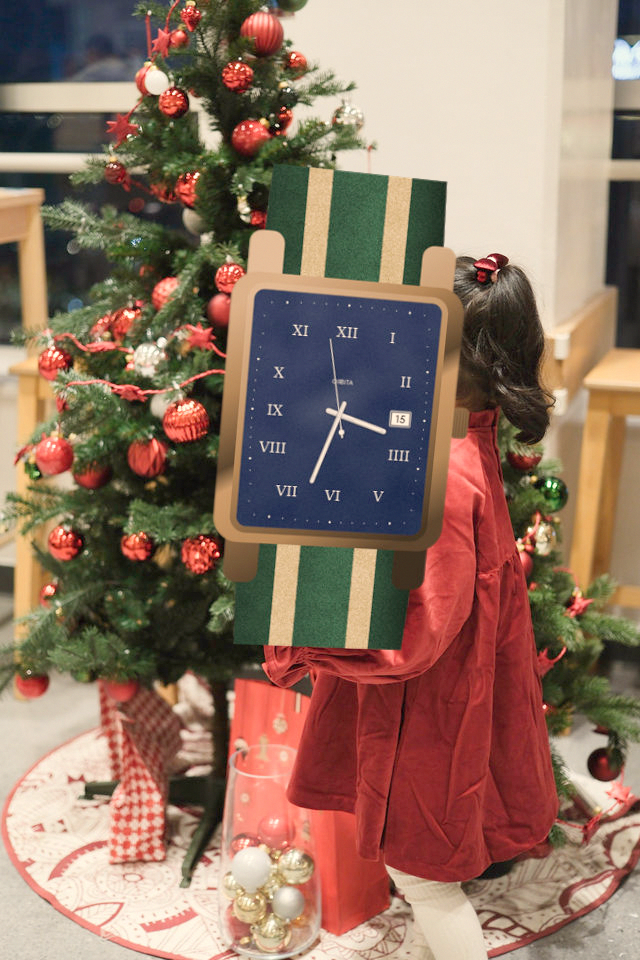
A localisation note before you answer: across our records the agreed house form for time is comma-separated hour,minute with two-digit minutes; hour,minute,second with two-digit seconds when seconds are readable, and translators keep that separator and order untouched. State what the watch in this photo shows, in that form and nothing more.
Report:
3,32,58
